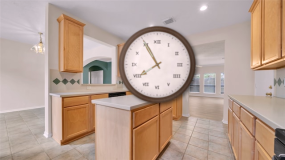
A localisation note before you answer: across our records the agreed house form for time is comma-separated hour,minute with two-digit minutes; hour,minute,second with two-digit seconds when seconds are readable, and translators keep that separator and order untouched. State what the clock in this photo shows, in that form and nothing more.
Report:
7,55
